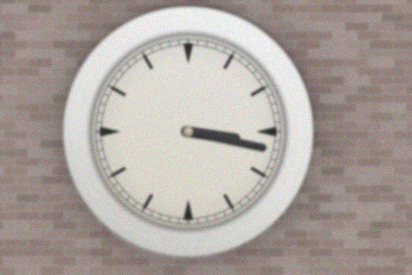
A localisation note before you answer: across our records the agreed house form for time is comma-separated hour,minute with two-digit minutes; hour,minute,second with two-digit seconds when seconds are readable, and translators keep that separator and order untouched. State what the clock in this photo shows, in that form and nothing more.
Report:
3,17
